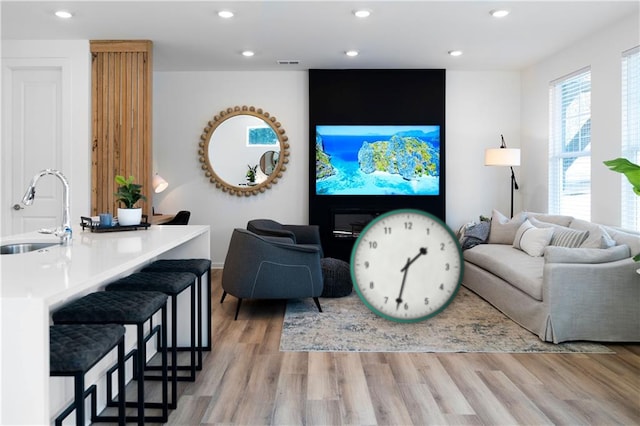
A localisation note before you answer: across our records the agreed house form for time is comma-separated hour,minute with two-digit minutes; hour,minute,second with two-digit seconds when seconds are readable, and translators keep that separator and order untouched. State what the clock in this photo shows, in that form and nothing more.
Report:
1,32
